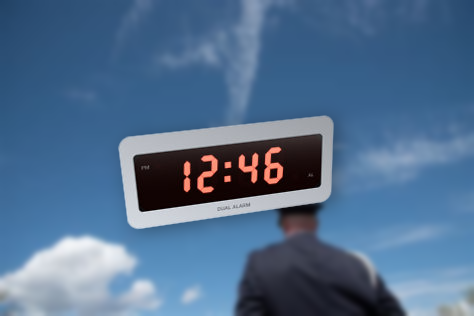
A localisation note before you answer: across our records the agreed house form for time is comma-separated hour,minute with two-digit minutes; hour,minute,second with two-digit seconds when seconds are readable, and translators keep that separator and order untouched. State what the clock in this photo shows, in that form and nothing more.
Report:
12,46
